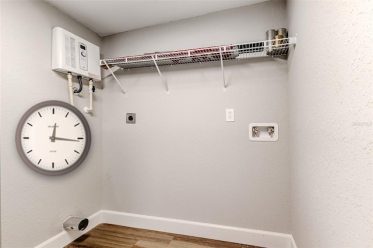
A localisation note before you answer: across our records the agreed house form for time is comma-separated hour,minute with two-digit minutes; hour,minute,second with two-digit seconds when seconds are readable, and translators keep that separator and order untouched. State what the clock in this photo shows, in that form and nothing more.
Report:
12,16
